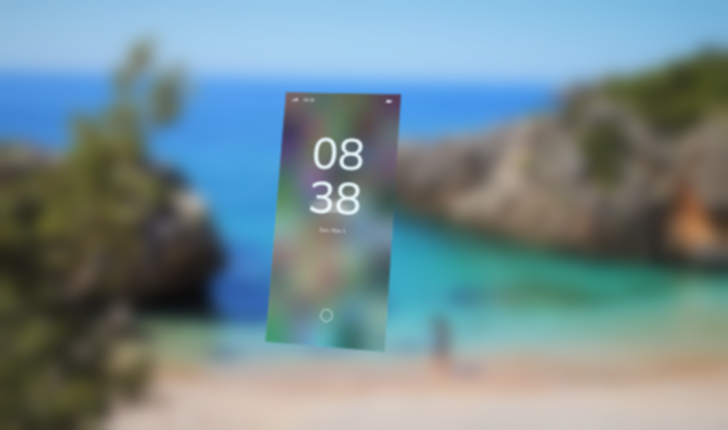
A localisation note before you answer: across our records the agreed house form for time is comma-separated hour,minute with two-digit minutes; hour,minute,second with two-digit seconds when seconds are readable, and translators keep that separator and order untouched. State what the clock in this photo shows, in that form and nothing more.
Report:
8,38
